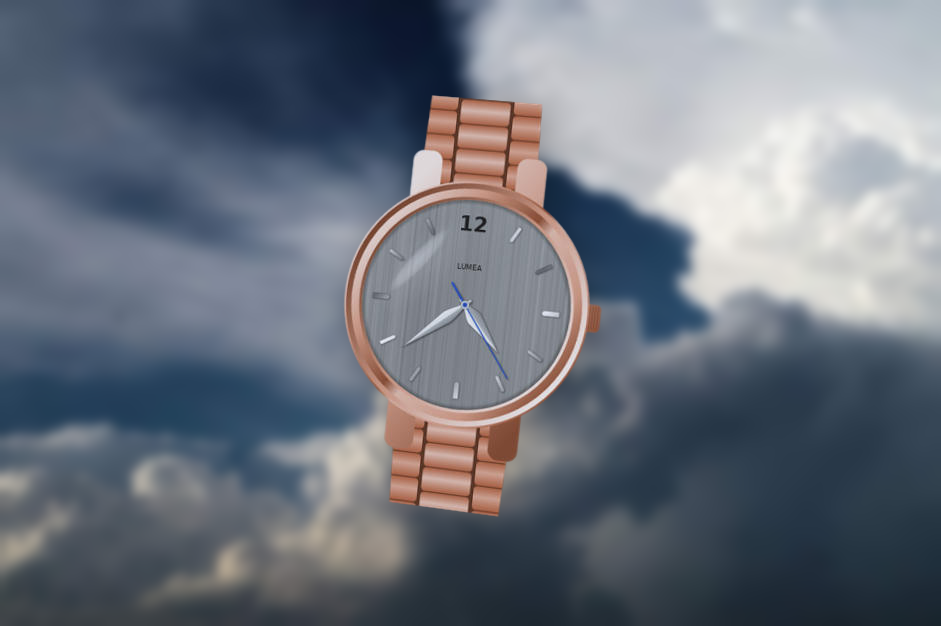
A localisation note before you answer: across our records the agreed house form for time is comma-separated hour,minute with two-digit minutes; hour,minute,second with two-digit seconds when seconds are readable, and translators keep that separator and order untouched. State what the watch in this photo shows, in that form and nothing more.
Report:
4,38,24
